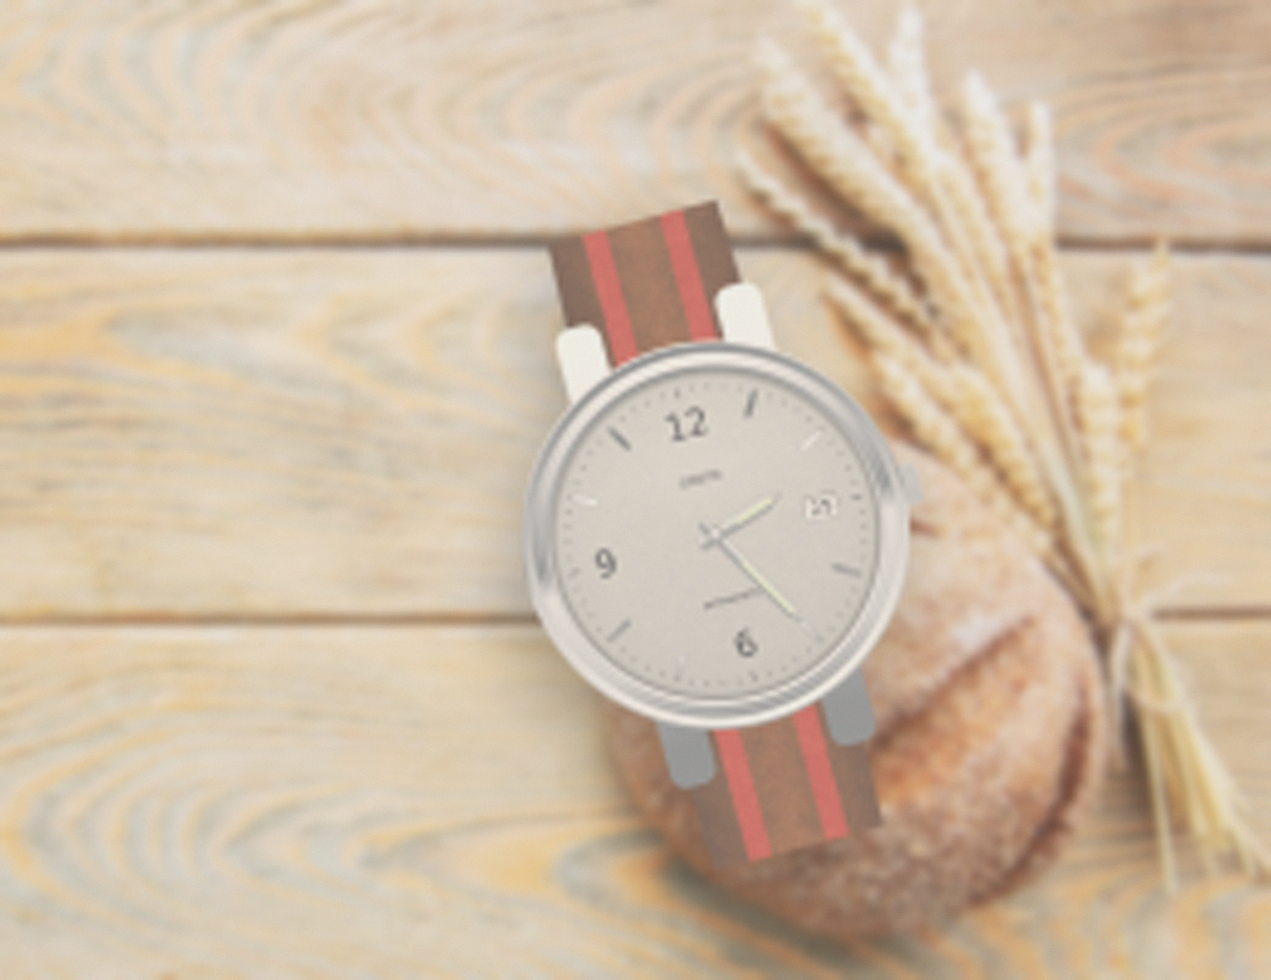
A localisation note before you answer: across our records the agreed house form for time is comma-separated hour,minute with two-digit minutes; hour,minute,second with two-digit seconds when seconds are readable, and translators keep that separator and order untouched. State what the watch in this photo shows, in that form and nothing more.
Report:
2,25
